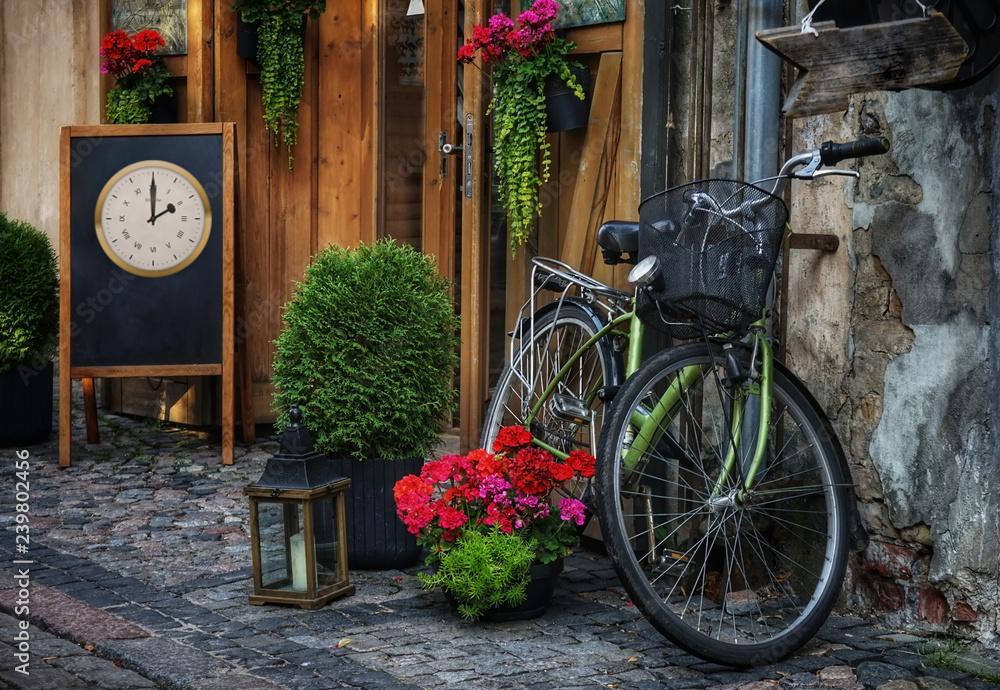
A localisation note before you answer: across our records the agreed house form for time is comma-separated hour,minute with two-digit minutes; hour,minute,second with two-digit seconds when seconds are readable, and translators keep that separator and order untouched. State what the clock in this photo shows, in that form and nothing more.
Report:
2,00
